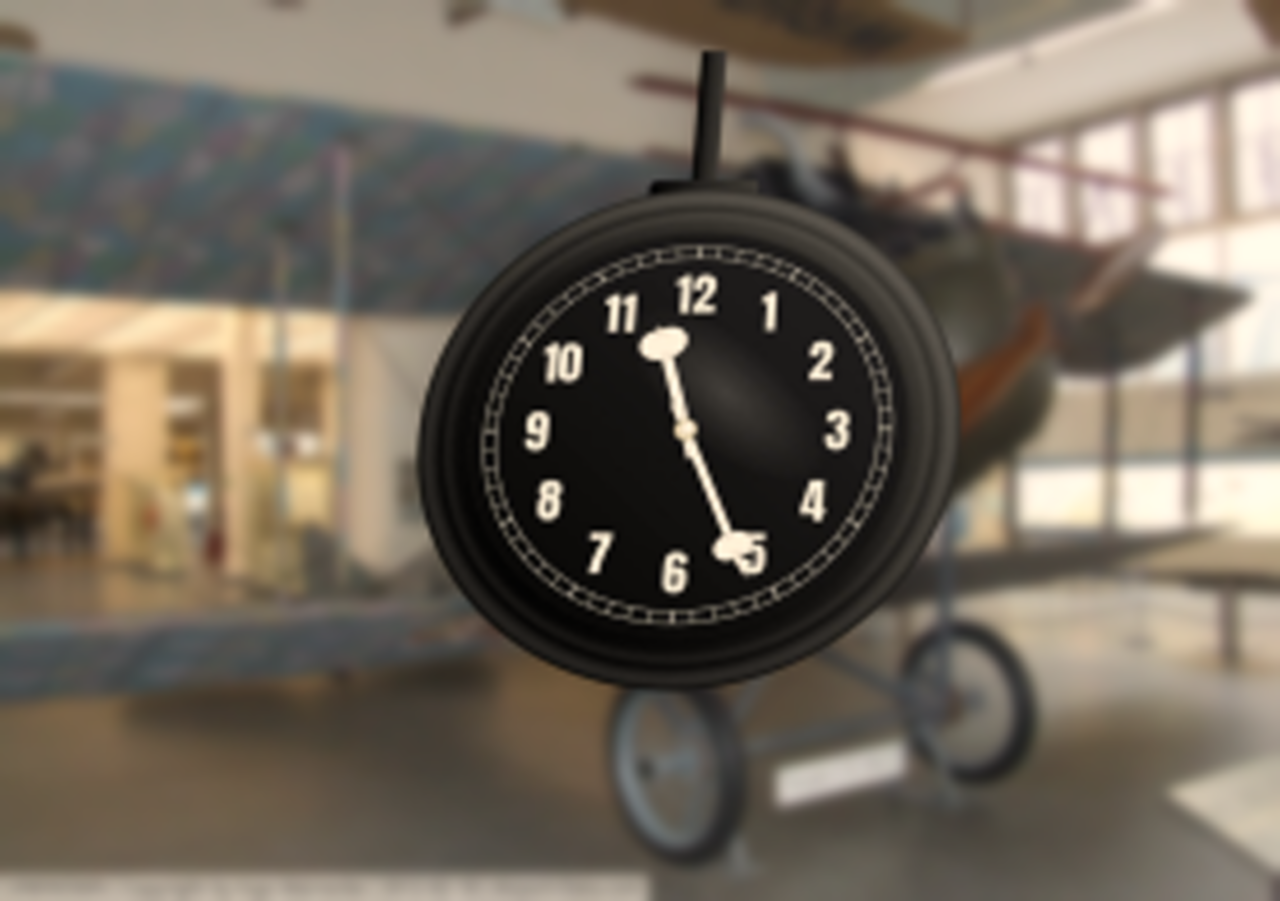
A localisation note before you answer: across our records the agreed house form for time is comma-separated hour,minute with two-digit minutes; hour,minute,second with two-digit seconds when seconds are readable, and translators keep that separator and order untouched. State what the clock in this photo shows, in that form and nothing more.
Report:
11,26
